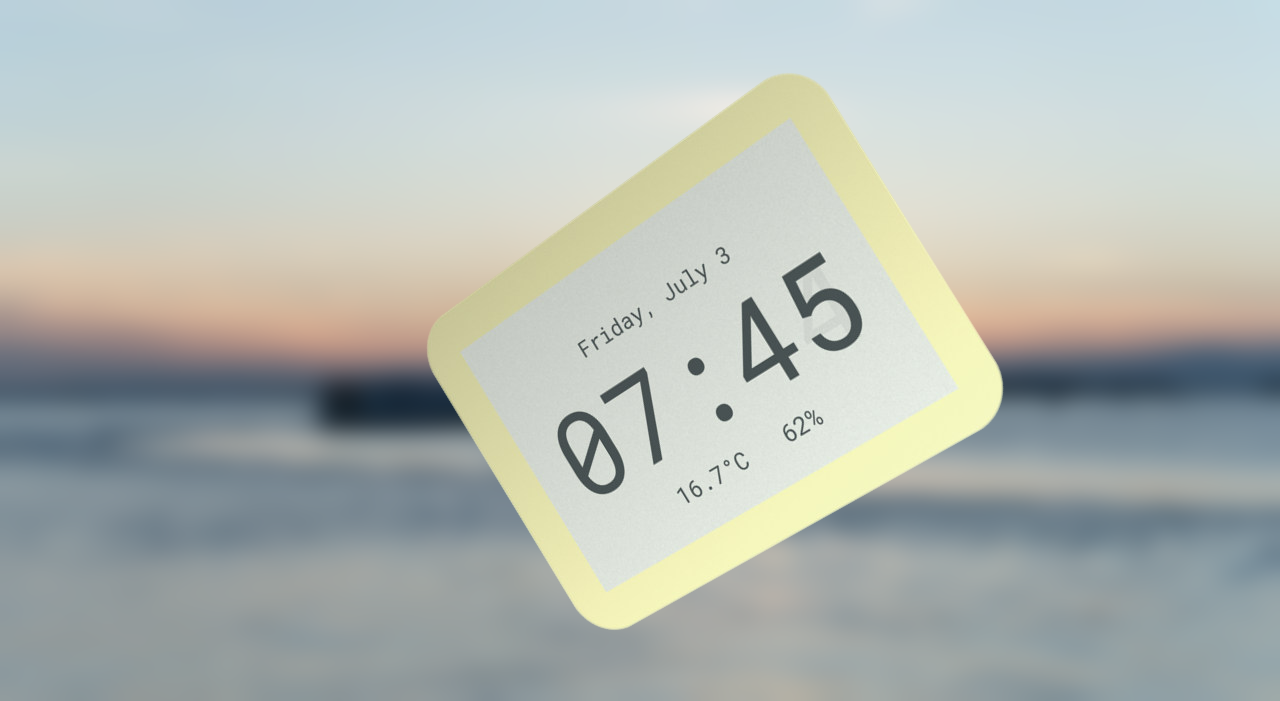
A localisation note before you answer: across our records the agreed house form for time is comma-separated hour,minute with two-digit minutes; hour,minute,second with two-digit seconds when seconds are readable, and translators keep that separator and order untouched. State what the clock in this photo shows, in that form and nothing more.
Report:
7,45
